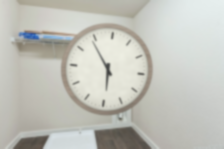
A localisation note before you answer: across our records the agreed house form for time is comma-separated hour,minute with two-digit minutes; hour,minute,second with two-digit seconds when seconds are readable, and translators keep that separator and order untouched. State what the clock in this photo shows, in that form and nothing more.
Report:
5,54
